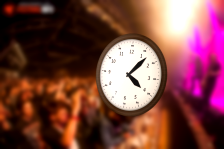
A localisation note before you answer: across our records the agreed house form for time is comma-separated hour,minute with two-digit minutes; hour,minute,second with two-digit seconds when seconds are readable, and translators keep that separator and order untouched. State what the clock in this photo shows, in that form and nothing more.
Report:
4,07
